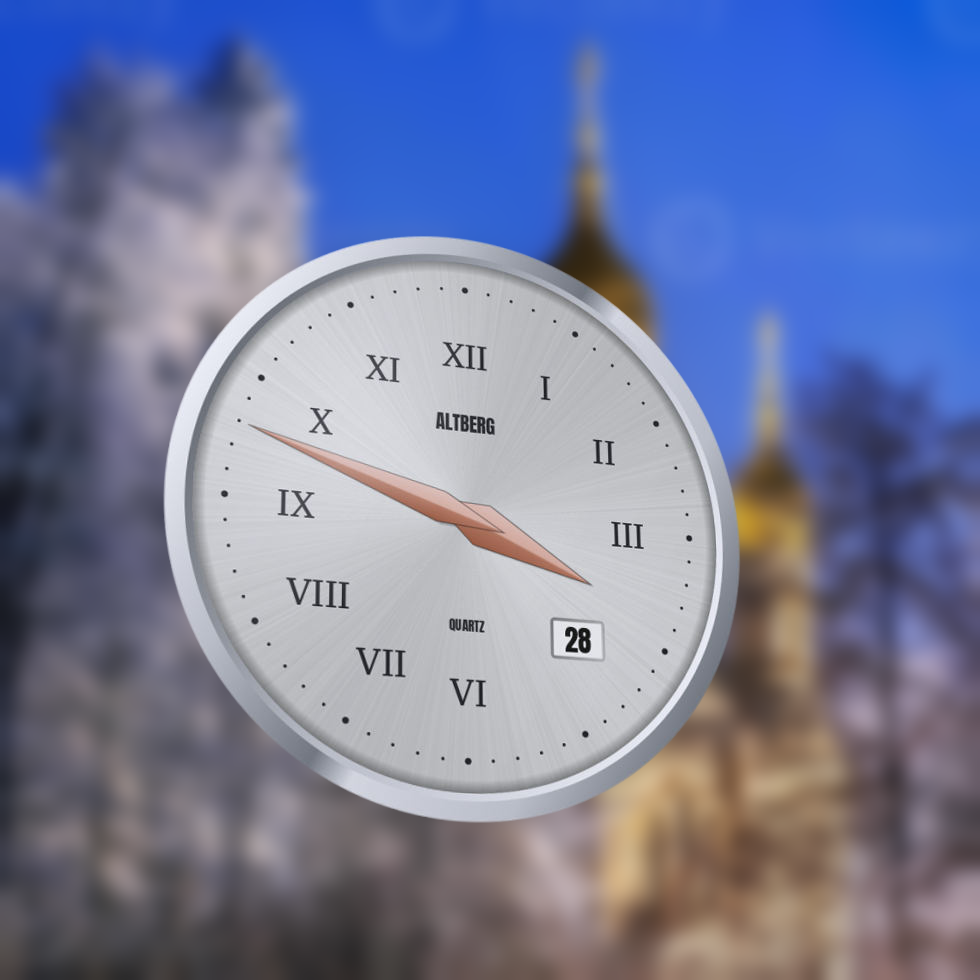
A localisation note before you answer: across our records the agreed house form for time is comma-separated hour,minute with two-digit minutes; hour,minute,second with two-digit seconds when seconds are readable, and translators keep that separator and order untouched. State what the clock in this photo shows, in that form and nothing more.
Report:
3,48
